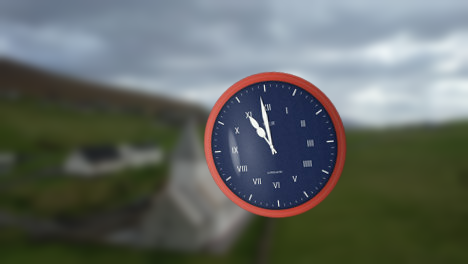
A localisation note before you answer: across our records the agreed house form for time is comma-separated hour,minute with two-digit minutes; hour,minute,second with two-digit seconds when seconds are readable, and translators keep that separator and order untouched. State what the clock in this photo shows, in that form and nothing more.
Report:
10,59
